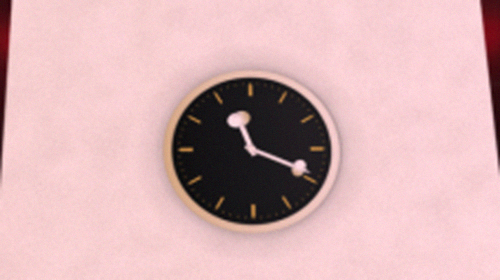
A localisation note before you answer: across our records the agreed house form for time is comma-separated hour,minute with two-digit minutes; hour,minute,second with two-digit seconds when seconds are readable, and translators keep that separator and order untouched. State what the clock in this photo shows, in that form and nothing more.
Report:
11,19
